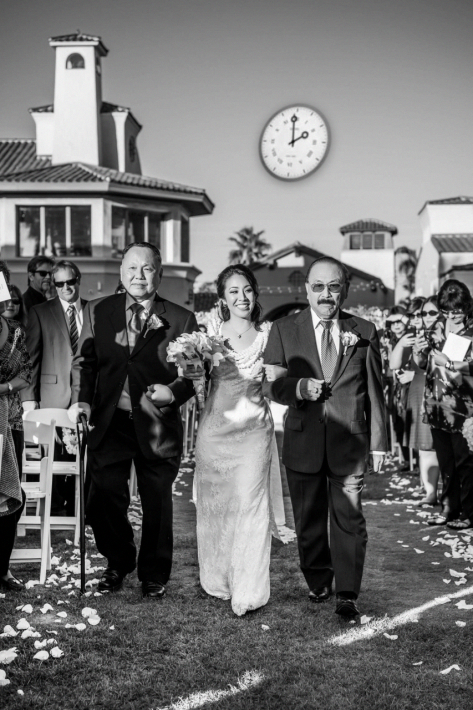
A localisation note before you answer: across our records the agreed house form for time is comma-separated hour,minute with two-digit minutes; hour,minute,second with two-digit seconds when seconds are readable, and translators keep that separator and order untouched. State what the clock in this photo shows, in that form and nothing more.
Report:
1,59
